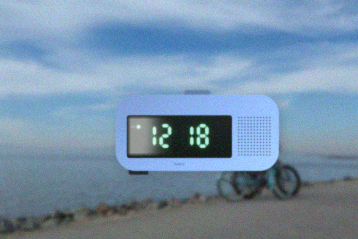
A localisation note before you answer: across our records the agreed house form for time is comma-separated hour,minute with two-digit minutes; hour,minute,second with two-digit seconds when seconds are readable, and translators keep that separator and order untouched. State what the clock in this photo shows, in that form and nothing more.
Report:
12,18
